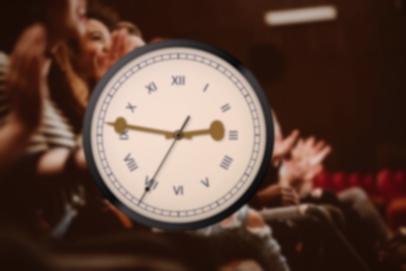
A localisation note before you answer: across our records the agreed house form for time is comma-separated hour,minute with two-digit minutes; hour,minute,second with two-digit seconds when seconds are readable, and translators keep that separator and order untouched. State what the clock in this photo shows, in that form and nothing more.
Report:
2,46,35
